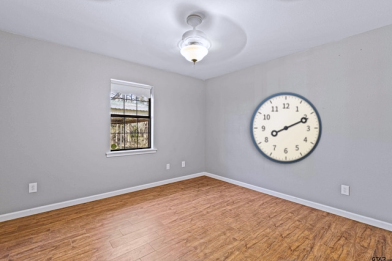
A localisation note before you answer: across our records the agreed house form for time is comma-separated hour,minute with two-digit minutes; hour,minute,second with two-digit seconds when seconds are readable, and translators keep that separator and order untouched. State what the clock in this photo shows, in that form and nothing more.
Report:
8,11
